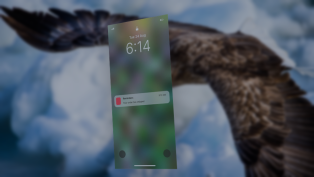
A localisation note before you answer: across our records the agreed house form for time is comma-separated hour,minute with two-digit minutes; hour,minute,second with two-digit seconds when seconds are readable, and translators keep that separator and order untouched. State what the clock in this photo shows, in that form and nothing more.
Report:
6,14
